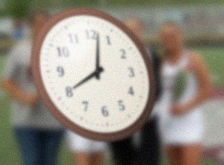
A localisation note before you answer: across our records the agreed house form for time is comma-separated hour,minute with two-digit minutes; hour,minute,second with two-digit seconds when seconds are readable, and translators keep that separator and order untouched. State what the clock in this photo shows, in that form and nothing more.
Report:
8,02
